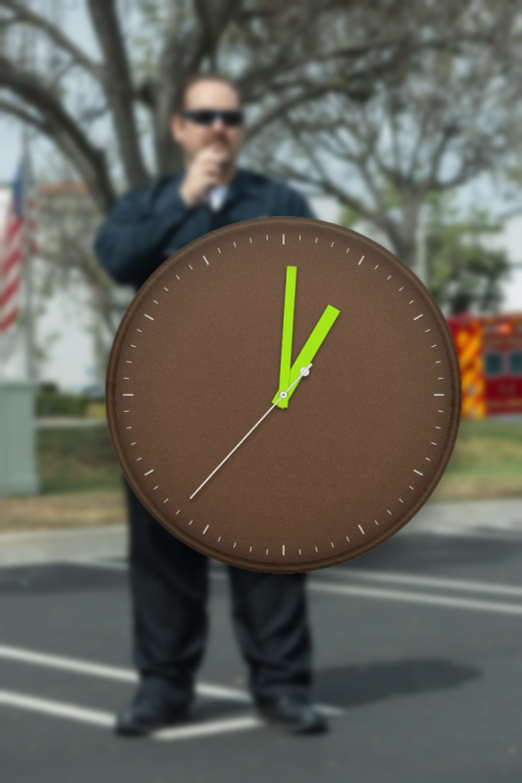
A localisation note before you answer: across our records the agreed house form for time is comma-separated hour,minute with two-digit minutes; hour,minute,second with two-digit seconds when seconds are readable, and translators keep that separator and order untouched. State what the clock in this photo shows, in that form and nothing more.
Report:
1,00,37
